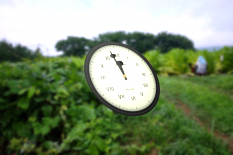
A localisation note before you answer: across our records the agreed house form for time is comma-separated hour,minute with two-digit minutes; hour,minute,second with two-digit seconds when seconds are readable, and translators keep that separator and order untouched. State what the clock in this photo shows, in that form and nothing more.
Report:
11,58
